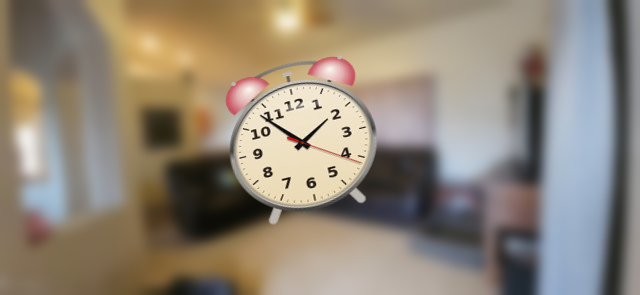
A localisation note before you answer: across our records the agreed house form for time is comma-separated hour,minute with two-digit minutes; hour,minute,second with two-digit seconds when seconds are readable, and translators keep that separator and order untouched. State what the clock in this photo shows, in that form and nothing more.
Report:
1,53,21
